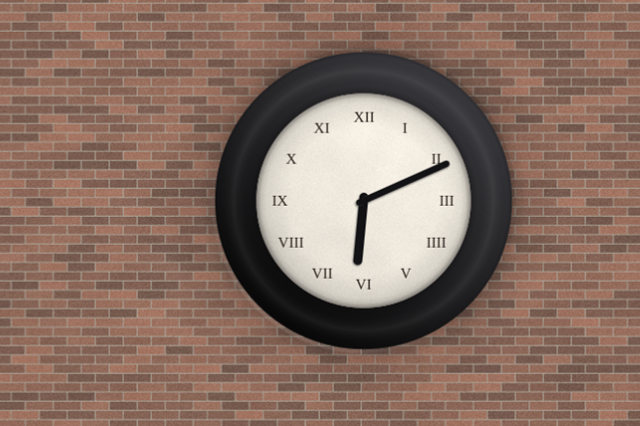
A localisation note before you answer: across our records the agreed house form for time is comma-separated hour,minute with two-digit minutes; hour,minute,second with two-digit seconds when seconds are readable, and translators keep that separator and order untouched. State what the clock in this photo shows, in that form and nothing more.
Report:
6,11
